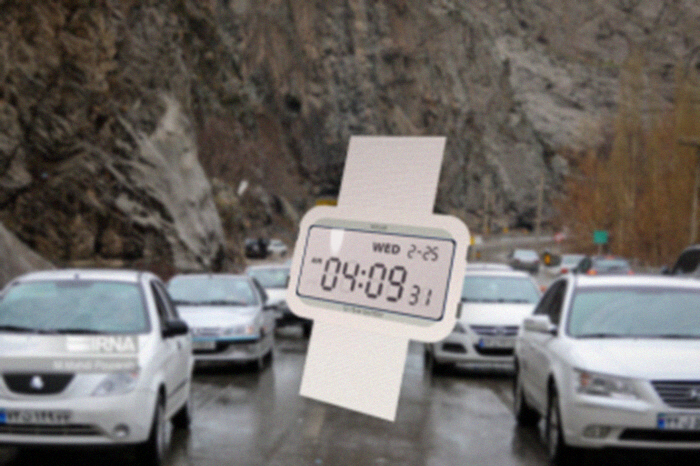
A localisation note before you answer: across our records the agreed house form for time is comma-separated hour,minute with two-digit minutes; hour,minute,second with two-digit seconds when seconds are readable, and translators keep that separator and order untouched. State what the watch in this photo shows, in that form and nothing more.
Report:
4,09,31
